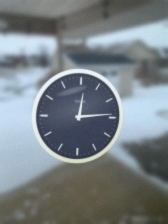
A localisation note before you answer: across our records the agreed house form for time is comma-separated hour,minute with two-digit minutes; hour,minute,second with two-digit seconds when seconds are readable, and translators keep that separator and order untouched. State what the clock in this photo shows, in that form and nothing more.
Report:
12,14
